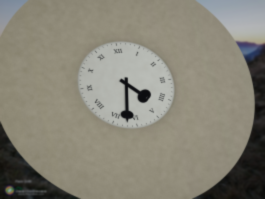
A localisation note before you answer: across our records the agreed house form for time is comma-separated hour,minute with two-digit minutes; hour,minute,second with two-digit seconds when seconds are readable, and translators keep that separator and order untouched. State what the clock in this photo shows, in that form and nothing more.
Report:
4,32
